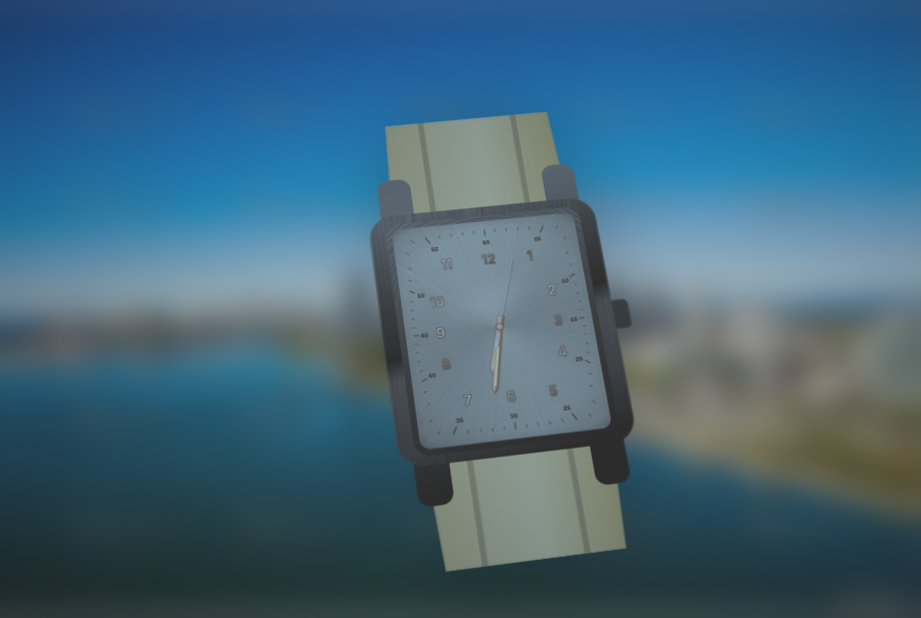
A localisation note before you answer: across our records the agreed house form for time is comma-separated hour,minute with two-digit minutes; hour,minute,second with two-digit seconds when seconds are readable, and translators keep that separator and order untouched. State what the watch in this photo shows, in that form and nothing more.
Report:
6,32,03
